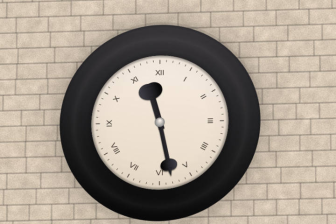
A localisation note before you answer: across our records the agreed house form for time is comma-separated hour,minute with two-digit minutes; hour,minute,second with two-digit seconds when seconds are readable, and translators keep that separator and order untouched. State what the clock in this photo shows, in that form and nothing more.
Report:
11,28
